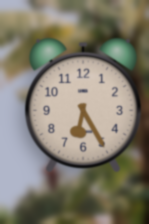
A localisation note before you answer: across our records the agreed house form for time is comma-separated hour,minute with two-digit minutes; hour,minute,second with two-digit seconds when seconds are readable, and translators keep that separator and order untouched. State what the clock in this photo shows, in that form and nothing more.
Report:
6,25
